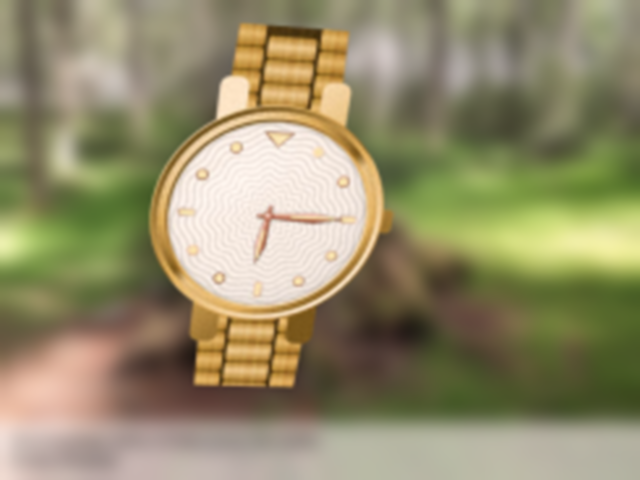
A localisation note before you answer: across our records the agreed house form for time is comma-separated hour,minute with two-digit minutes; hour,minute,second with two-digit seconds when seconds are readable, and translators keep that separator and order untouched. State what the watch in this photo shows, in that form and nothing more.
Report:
6,15
